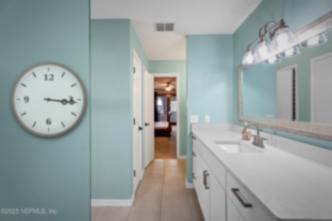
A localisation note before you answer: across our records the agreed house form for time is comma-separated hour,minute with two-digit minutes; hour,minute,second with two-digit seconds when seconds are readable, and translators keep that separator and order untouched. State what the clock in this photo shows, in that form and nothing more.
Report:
3,16
